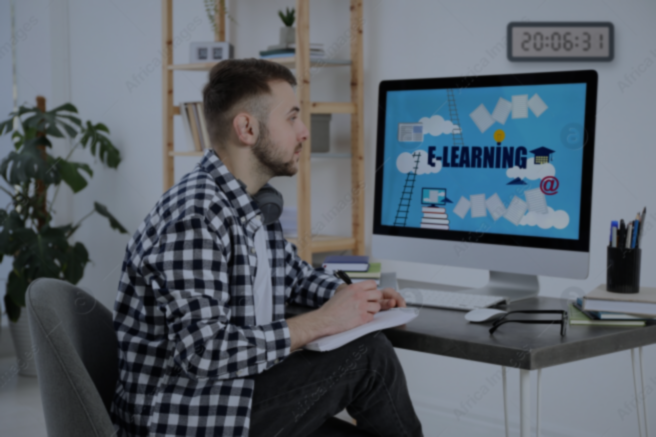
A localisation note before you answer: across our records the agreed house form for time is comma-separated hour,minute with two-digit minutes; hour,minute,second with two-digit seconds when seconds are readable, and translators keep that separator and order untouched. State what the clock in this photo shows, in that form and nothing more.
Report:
20,06,31
